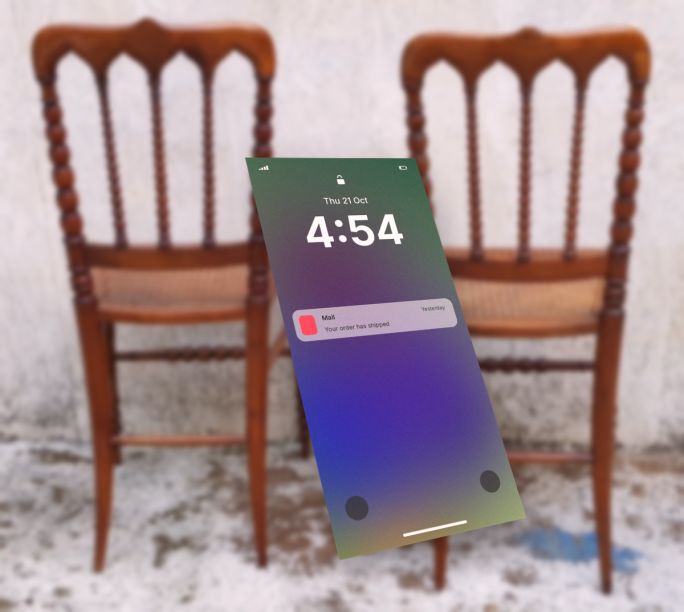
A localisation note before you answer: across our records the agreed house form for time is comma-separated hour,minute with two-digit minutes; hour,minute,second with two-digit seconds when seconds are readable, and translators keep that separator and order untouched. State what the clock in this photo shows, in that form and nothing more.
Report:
4,54
